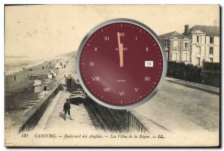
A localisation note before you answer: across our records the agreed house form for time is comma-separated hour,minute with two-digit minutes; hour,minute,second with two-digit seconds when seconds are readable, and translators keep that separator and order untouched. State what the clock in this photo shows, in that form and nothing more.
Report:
11,59
